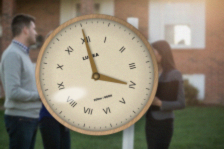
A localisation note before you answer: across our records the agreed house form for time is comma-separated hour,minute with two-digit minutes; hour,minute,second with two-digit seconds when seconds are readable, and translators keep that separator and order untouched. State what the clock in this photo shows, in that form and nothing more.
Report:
4,00
